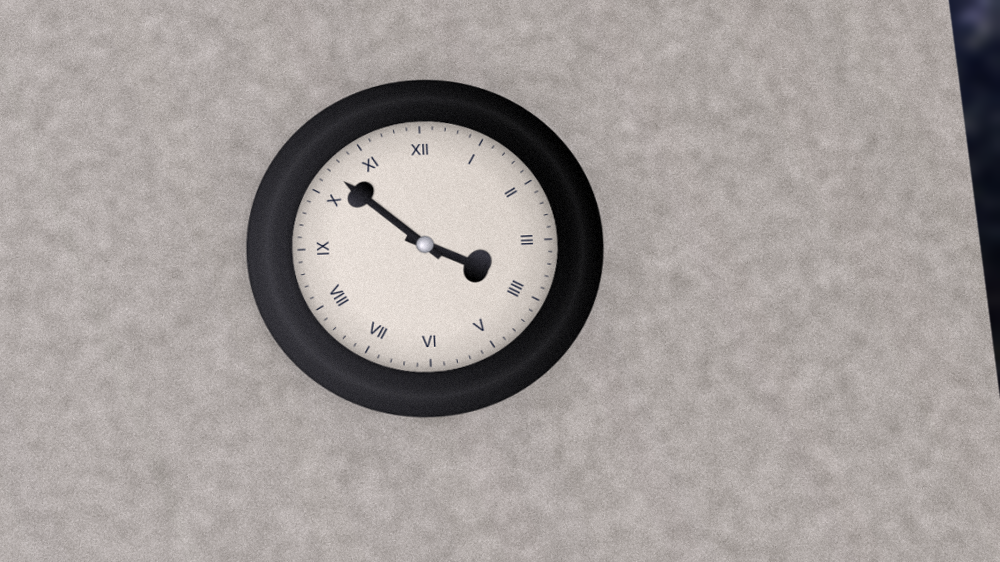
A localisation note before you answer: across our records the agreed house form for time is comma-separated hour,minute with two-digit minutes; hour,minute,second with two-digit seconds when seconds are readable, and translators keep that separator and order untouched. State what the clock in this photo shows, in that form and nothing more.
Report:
3,52
